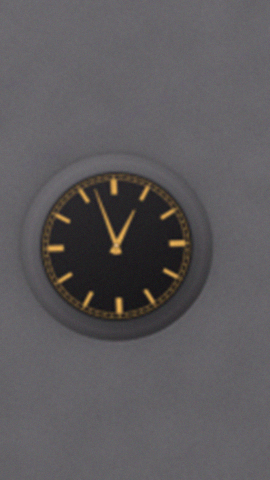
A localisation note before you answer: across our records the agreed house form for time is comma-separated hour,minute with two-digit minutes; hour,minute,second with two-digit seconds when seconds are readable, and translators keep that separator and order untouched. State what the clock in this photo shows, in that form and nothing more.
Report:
12,57
